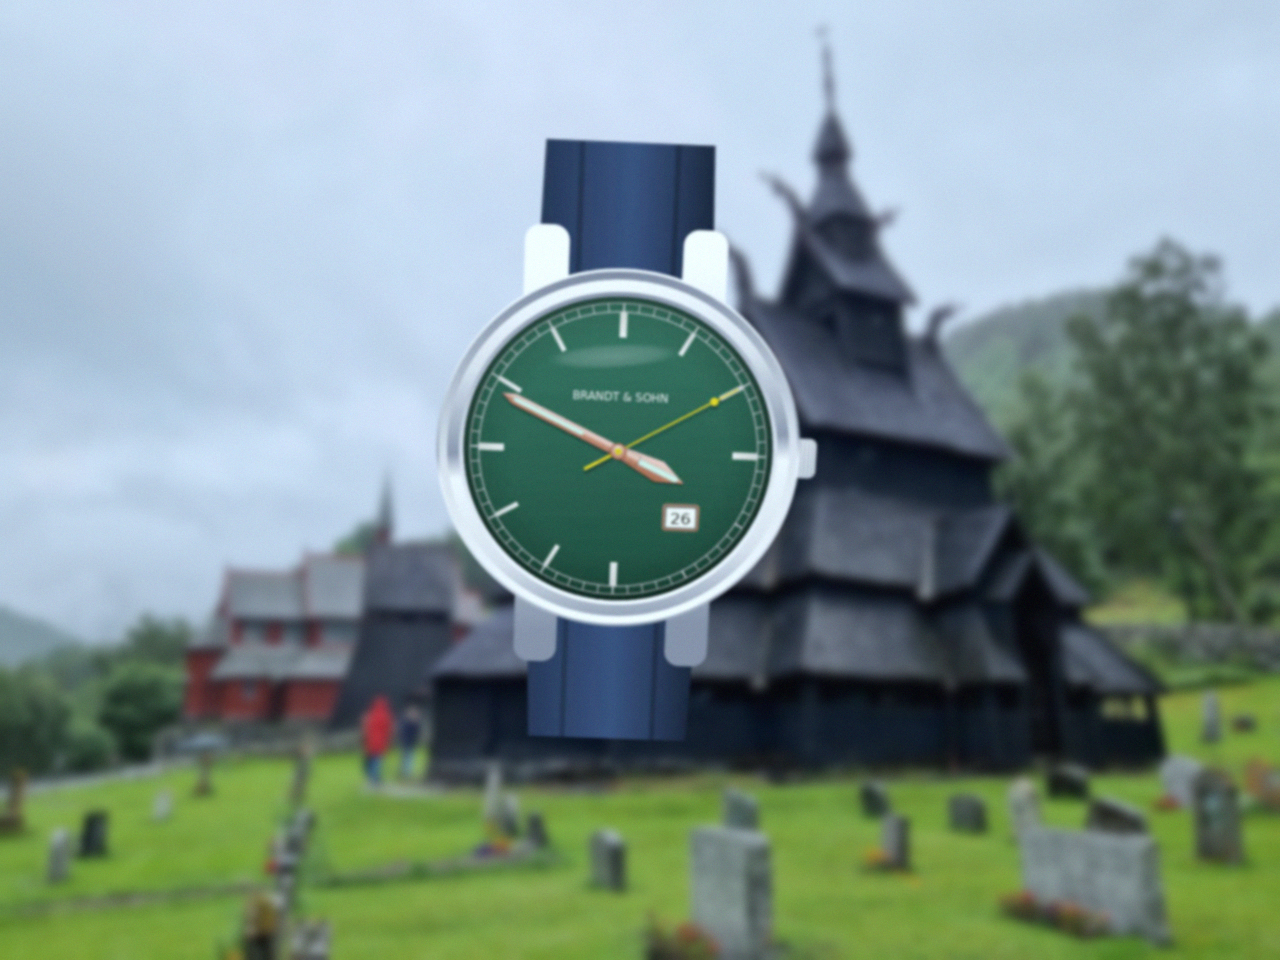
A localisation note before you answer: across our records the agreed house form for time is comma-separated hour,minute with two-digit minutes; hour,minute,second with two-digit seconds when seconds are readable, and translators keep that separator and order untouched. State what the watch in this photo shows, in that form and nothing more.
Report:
3,49,10
